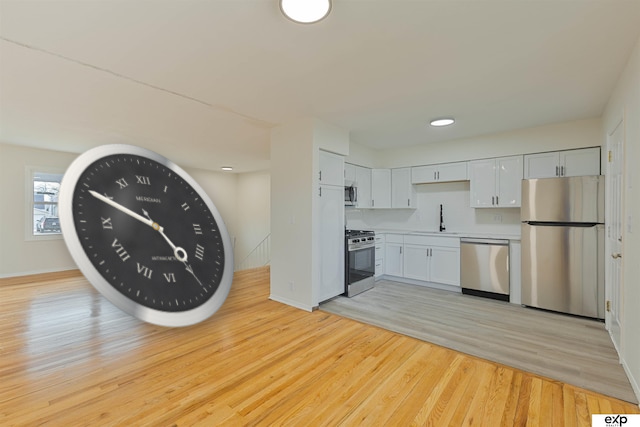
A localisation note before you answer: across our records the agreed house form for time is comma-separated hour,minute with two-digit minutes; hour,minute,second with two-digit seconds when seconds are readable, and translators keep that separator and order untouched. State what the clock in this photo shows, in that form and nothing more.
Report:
4,49,25
